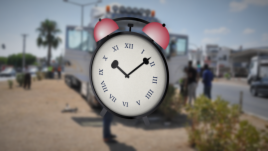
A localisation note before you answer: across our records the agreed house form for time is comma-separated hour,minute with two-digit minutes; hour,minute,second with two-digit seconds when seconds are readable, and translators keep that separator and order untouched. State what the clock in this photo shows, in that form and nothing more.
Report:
10,08
